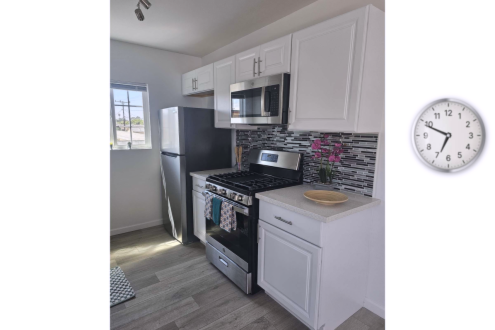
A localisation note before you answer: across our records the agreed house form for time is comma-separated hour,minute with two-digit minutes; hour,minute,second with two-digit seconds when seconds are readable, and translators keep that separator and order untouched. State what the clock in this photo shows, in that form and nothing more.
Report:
6,49
